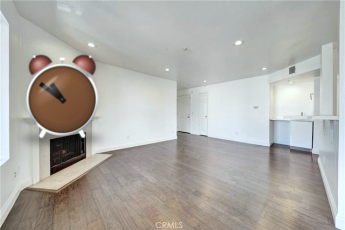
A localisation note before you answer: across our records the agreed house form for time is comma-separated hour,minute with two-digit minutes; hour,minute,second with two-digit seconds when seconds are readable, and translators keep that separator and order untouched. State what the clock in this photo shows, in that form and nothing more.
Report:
10,51
